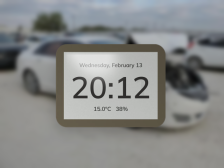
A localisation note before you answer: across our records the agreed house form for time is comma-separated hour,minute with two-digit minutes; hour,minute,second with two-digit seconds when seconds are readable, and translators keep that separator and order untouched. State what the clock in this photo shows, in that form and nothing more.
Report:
20,12
